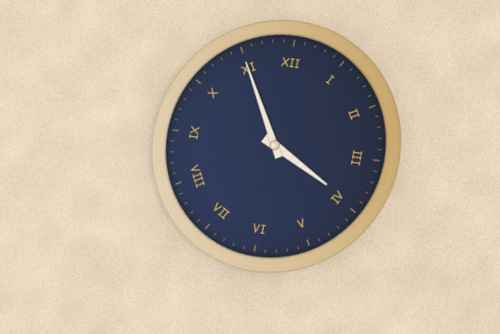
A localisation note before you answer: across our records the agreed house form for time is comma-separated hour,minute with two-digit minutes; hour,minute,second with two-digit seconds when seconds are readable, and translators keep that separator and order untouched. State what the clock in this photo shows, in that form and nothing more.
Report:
3,55
